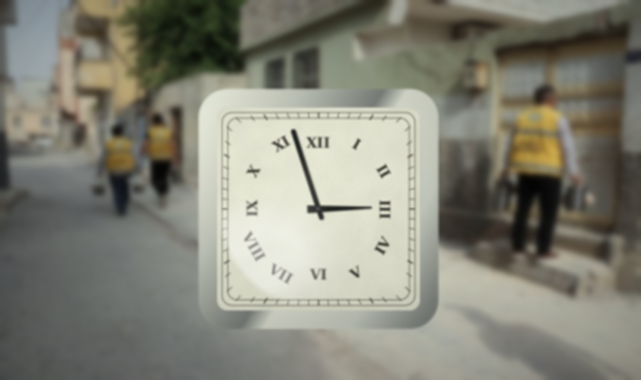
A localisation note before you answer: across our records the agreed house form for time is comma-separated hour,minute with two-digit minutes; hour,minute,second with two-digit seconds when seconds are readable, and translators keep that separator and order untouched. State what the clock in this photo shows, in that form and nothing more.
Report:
2,57
